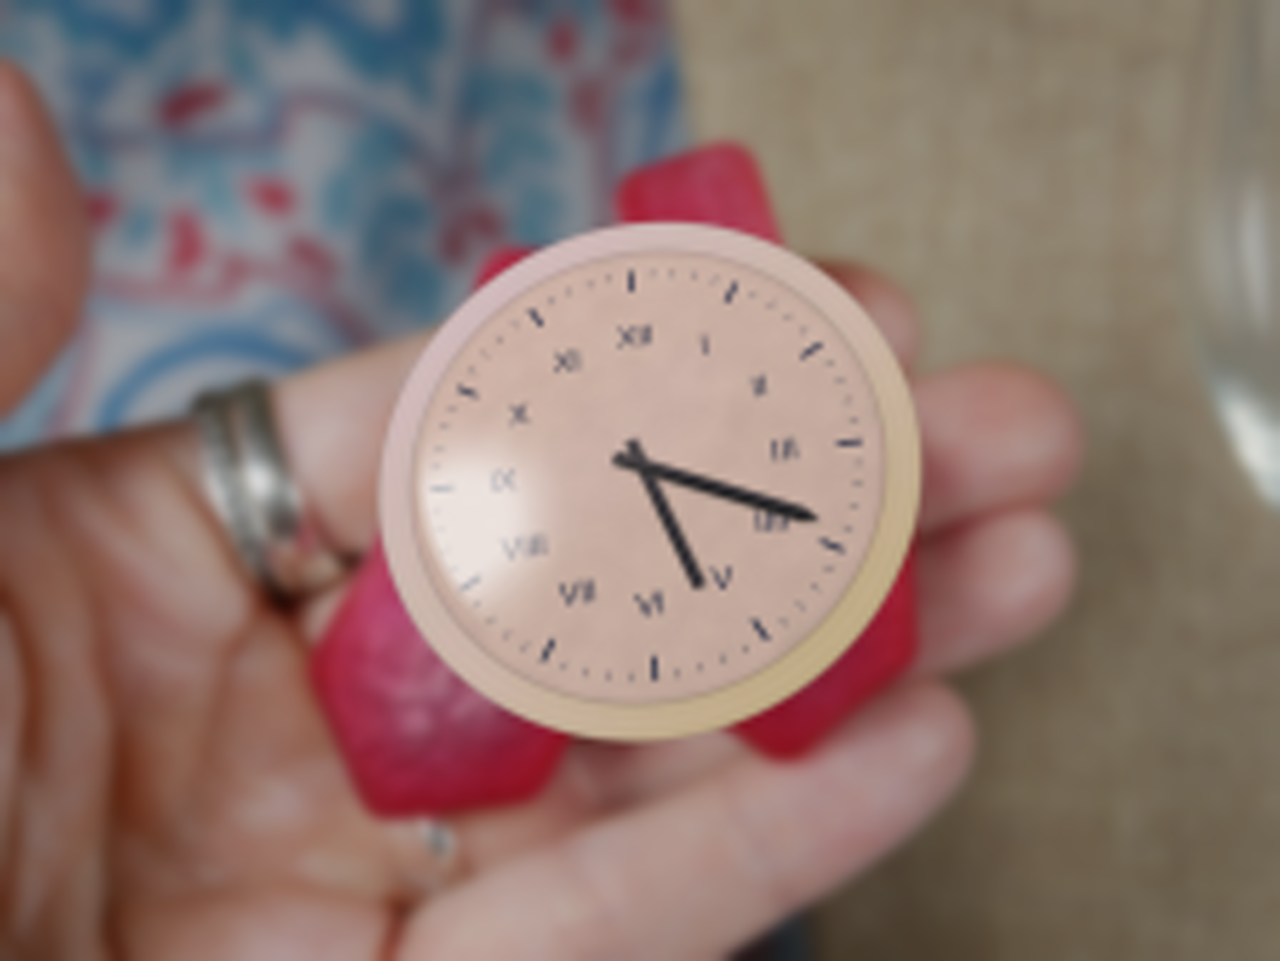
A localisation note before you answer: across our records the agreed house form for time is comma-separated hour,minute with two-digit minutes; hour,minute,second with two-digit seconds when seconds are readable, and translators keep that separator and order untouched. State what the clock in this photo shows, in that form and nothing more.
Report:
5,19
